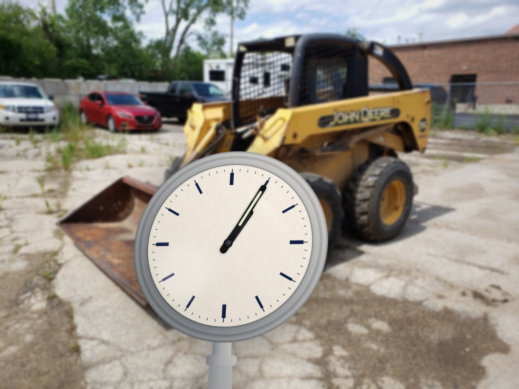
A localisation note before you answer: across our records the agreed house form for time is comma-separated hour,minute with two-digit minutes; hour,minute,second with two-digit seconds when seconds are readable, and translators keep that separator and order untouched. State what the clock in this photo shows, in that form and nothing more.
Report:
1,05
